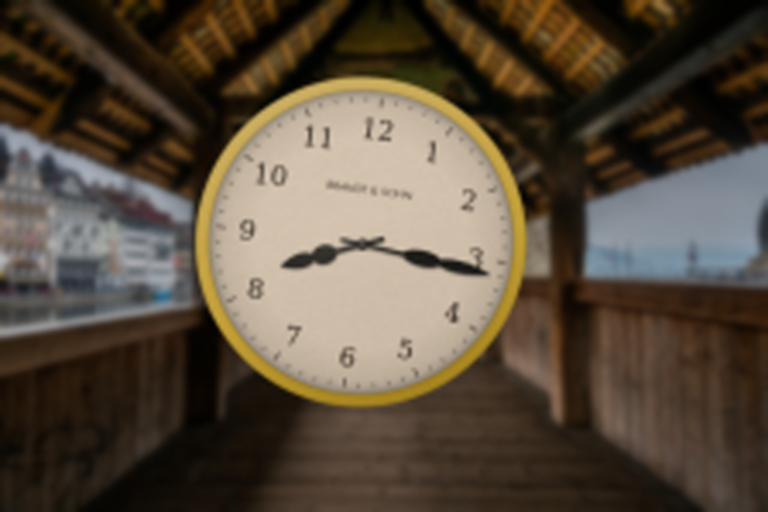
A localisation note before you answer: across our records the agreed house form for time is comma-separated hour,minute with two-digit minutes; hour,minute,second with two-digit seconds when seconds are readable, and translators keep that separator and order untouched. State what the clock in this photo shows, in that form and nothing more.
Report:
8,16
